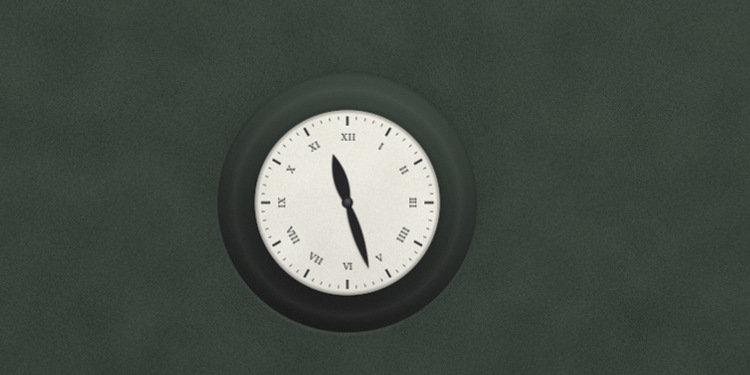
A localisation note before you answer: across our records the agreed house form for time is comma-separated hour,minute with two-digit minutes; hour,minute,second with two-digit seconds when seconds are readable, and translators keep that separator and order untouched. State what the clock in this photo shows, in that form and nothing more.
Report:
11,27
